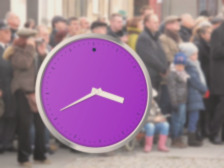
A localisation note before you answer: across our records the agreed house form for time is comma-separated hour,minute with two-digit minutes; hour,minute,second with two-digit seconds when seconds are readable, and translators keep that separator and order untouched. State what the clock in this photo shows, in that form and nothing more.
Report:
3,41
